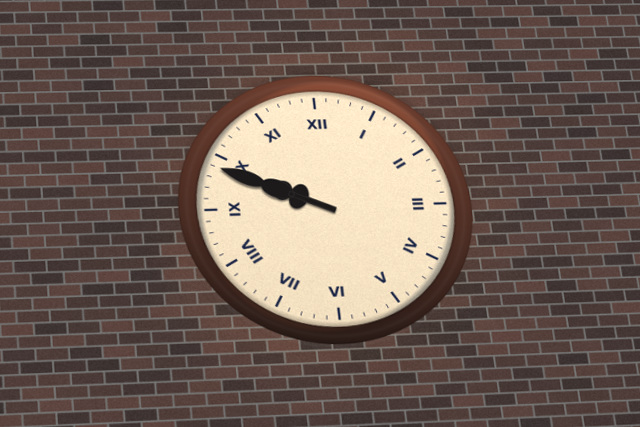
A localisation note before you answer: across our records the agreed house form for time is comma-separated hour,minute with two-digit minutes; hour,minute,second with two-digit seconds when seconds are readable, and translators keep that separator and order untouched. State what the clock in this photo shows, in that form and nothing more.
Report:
9,49
